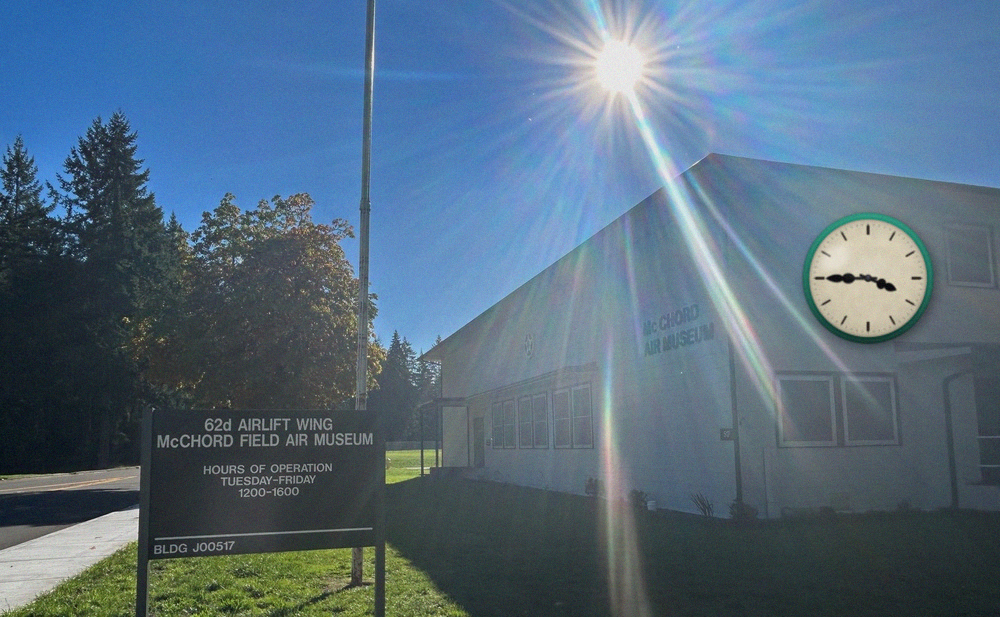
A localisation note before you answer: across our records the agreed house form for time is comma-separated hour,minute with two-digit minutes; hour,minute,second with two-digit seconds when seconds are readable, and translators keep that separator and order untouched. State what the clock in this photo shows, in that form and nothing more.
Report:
3,45
